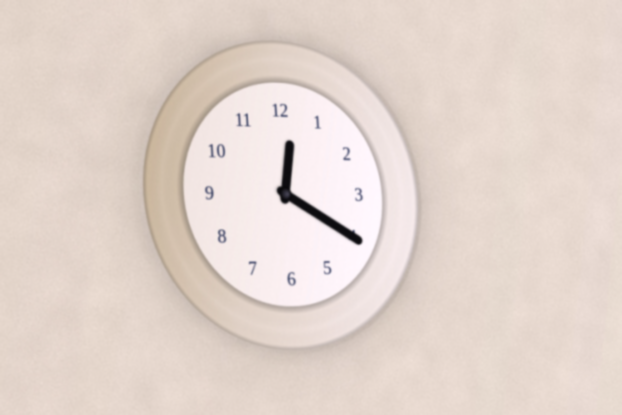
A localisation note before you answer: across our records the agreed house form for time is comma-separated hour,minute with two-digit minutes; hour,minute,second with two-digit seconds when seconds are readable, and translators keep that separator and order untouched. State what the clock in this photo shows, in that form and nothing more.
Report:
12,20
